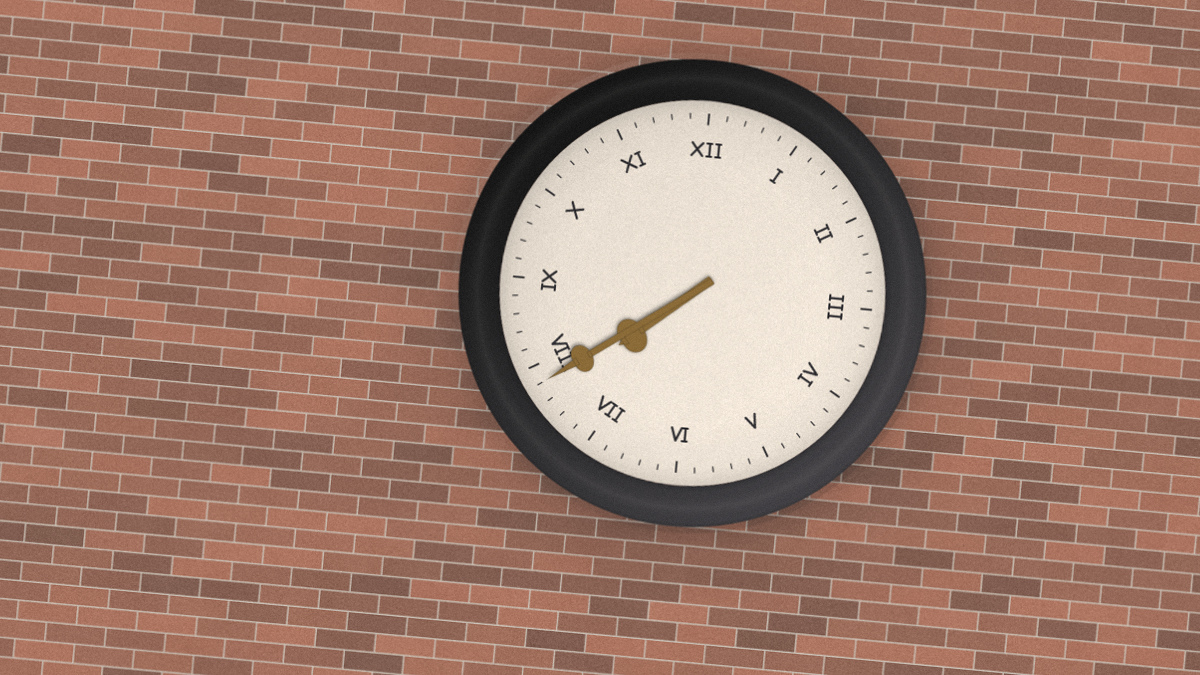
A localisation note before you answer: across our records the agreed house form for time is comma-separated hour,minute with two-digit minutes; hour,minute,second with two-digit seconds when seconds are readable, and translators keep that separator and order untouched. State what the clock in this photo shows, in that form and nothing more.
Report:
7,39
